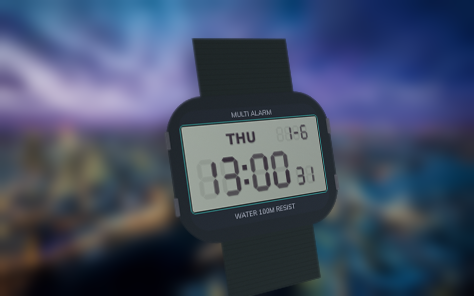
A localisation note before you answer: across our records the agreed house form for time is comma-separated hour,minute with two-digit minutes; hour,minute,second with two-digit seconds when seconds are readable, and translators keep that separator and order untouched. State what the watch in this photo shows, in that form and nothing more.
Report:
13,00,31
